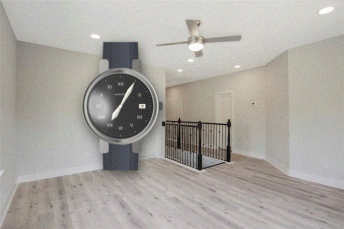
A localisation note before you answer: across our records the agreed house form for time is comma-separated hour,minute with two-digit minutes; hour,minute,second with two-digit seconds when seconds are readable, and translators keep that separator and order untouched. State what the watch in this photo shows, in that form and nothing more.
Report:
7,05
